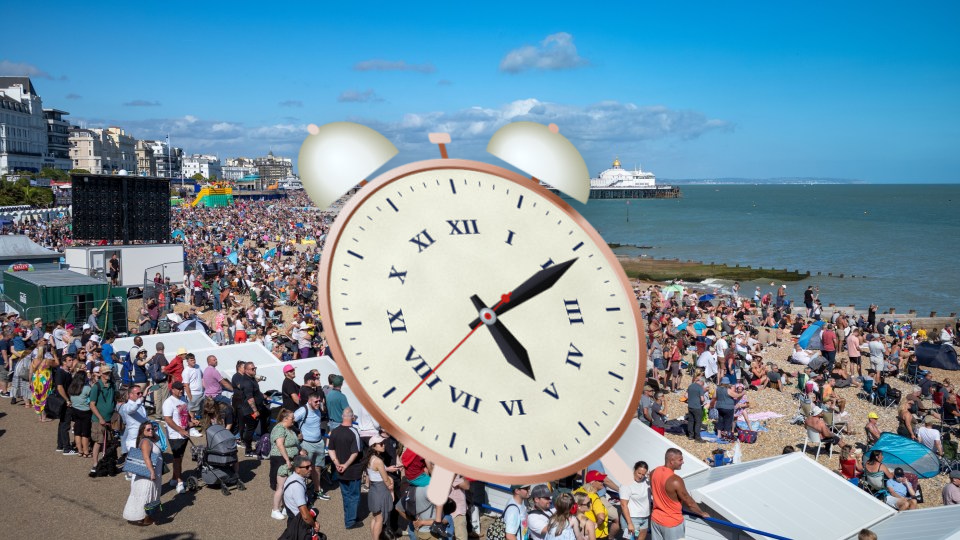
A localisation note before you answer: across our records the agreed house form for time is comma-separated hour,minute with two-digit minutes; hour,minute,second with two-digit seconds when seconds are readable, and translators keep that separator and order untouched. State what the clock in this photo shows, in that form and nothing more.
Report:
5,10,39
